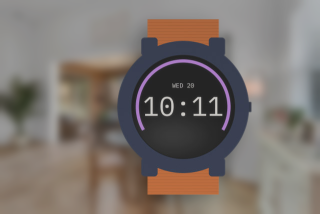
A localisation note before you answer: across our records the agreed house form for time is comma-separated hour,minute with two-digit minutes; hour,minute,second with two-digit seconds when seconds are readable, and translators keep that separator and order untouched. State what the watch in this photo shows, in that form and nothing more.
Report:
10,11
